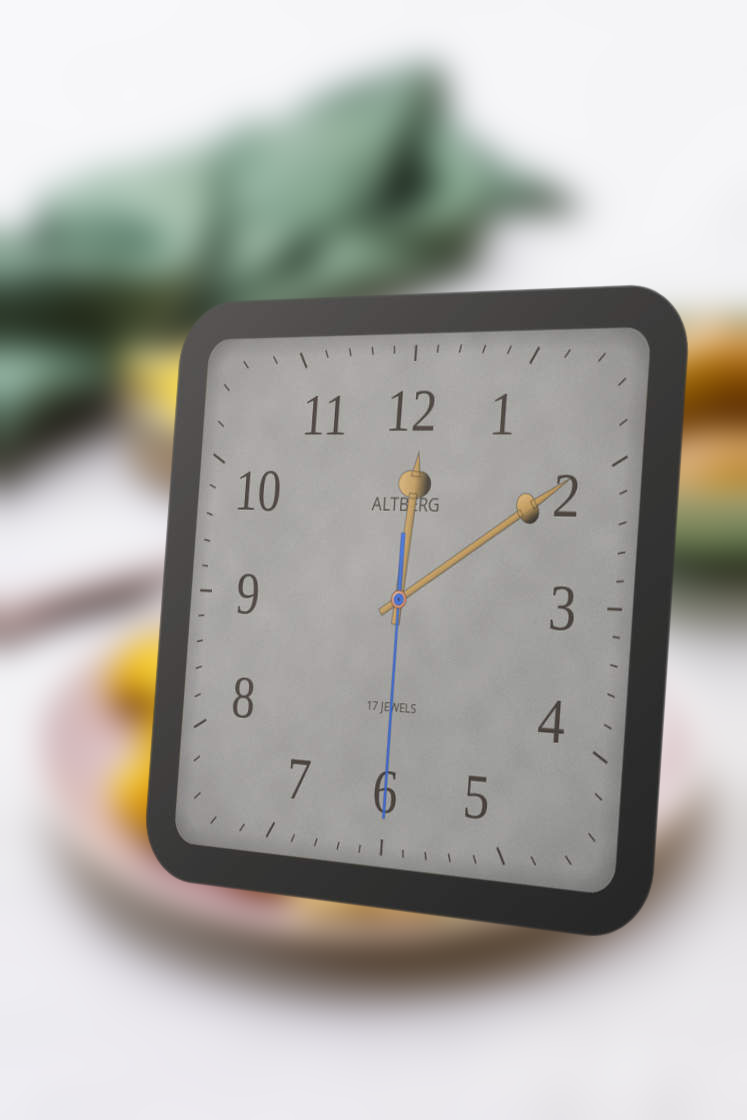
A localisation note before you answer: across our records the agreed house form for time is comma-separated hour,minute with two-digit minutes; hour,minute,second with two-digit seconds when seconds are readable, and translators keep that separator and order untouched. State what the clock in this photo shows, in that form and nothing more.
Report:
12,09,30
